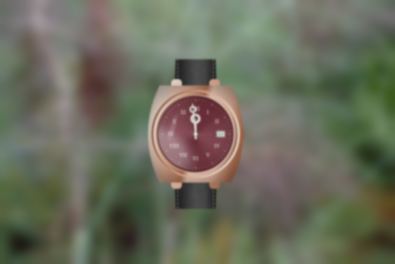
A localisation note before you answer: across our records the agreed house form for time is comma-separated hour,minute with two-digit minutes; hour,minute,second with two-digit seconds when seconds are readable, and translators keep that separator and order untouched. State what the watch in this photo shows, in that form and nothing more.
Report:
11,59
